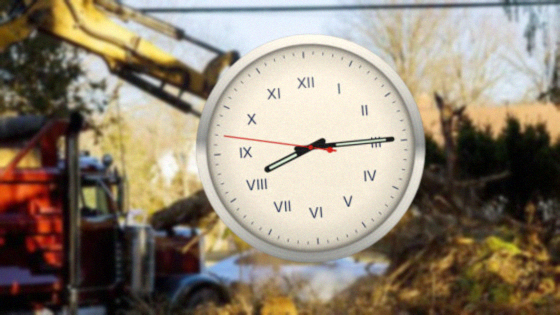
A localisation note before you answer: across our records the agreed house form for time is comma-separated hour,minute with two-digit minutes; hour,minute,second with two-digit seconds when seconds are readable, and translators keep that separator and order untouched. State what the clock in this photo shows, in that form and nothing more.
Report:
8,14,47
